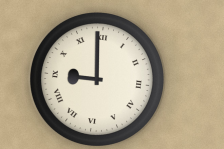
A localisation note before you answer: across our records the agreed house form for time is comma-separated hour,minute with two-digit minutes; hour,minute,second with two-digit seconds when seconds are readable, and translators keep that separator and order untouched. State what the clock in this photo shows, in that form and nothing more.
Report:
8,59
